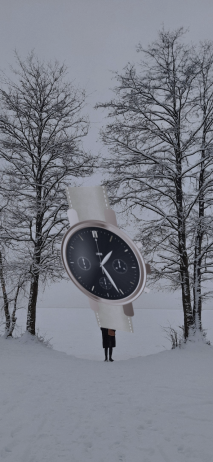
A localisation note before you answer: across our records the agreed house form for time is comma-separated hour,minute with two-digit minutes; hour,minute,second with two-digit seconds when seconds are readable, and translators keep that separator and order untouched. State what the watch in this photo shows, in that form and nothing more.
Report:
1,26
